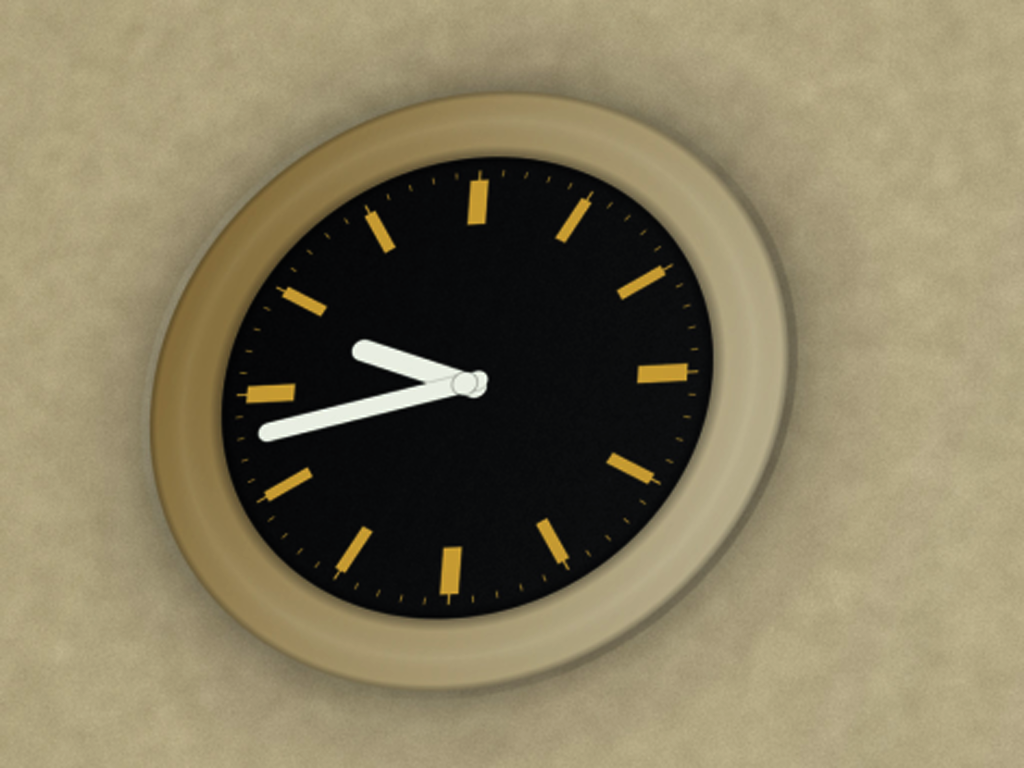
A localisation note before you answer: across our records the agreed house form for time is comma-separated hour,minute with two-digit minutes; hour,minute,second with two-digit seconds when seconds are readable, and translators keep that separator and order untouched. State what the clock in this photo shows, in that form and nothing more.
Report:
9,43
